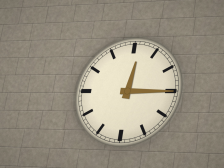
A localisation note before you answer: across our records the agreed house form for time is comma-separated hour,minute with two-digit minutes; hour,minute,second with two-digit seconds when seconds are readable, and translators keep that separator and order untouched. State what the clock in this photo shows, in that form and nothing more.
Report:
12,15
